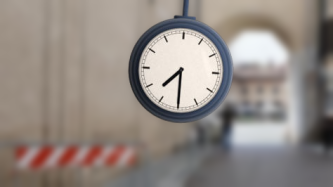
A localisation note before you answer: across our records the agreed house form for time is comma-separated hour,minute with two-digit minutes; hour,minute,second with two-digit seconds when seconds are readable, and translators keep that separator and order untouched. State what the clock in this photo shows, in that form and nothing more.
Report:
7,30
